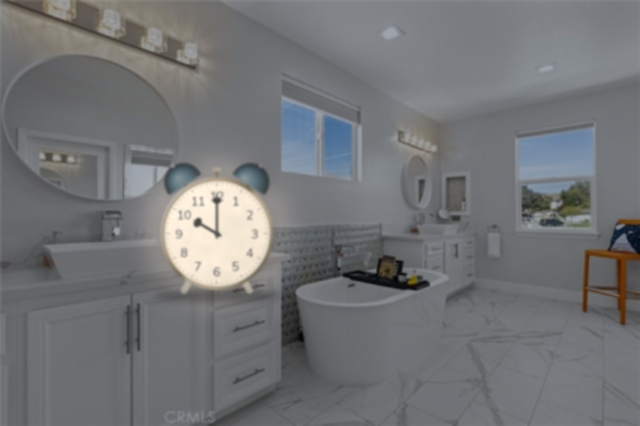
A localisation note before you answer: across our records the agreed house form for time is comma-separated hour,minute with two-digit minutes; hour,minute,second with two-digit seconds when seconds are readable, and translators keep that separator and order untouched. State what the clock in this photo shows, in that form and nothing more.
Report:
10,00
